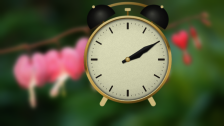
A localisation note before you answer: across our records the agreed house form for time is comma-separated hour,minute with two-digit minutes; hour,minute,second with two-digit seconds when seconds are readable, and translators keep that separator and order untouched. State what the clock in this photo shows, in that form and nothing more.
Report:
2,10
